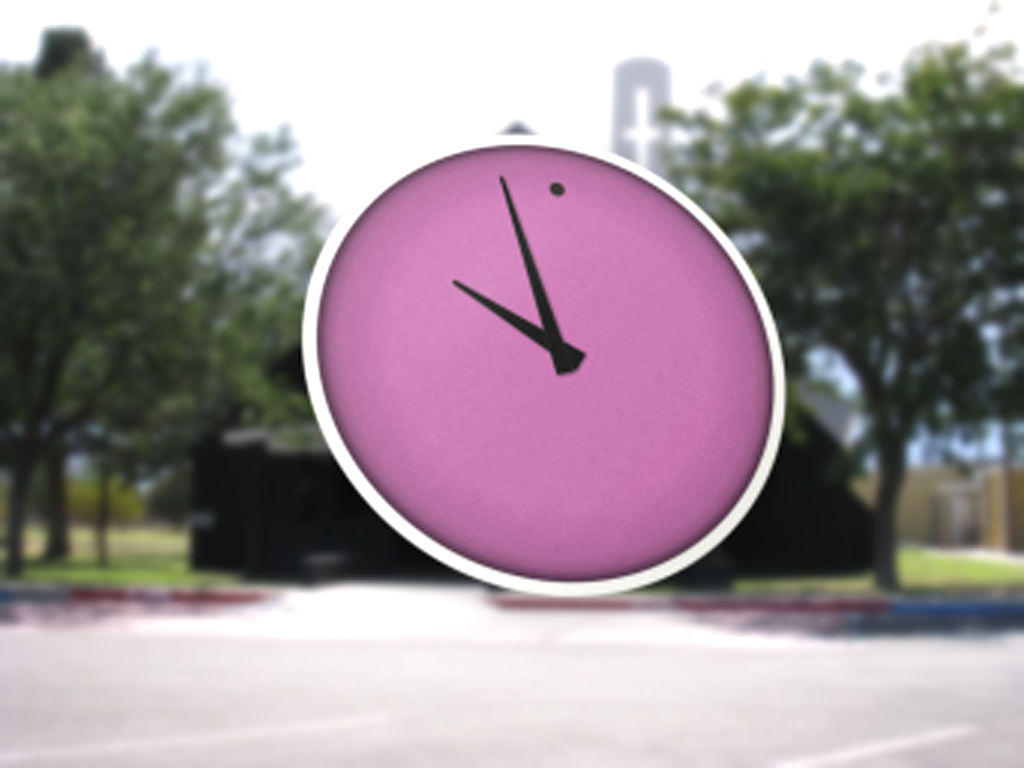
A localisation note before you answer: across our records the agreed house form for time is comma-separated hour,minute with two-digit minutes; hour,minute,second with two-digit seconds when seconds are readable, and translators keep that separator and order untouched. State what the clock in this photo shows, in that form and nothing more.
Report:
9,57
